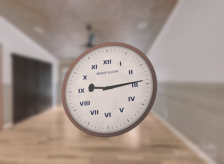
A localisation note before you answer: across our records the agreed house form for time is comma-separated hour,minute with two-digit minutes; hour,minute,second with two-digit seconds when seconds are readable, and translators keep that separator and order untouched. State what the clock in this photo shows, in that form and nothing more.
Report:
9,14
